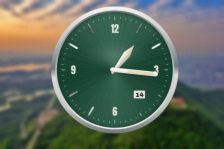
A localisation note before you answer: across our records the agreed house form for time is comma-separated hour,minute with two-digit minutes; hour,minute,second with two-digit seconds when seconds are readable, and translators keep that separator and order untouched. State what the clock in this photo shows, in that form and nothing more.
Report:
1,16
